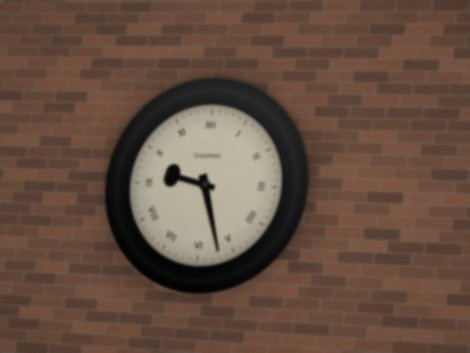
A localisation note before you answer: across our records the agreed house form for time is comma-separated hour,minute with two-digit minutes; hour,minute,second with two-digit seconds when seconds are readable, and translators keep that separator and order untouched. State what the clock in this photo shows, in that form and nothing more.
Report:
9,27
